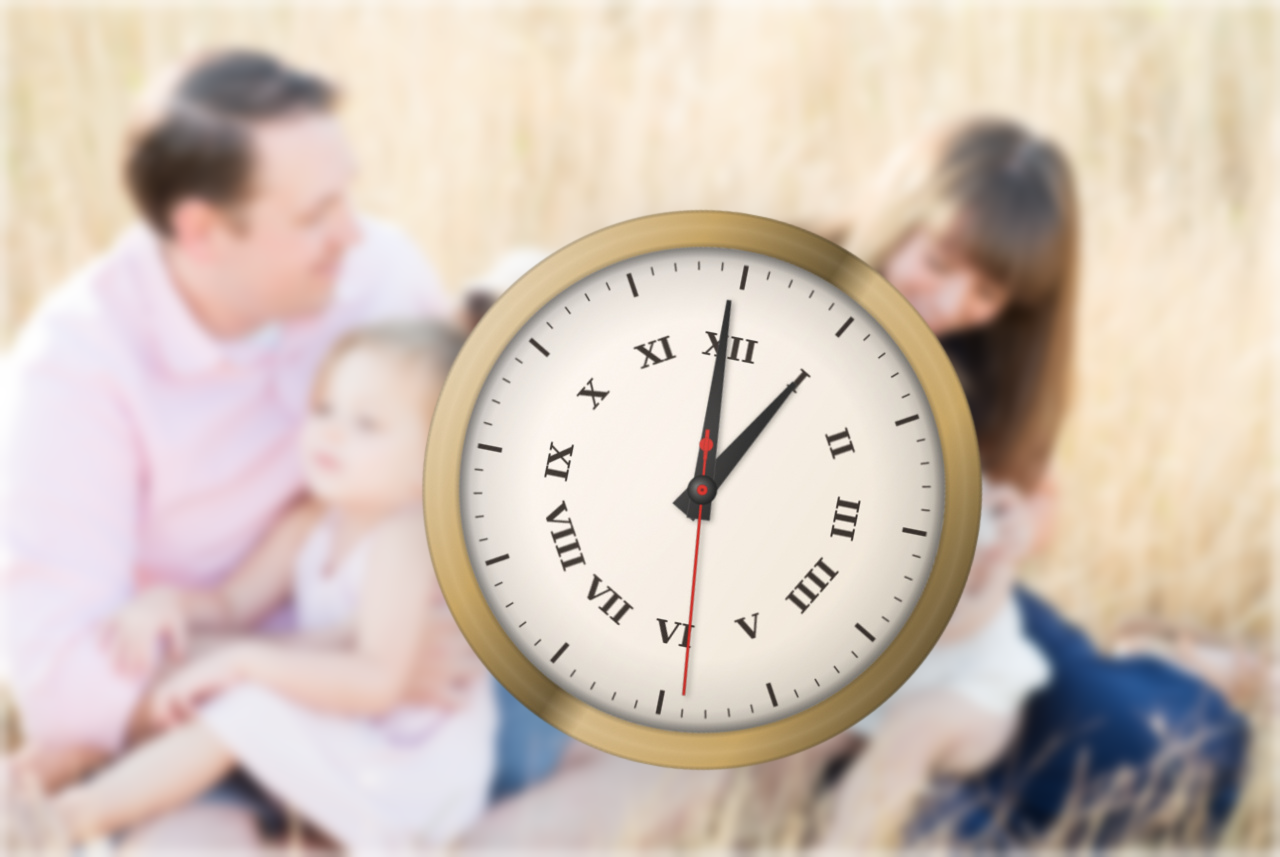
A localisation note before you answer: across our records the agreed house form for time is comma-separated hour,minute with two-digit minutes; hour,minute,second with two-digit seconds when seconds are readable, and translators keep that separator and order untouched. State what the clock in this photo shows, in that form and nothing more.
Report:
12,59,29
